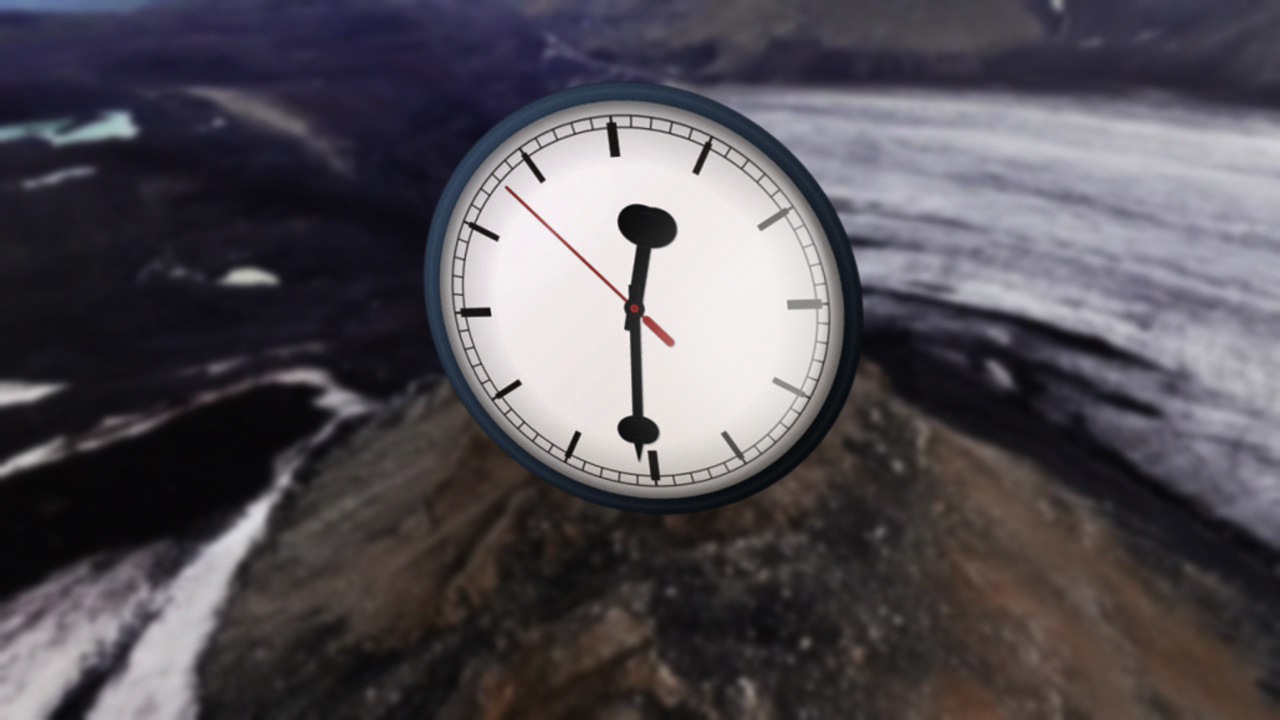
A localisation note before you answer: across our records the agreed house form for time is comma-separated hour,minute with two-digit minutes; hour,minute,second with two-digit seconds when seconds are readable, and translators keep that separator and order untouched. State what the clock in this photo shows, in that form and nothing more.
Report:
12,30,53
